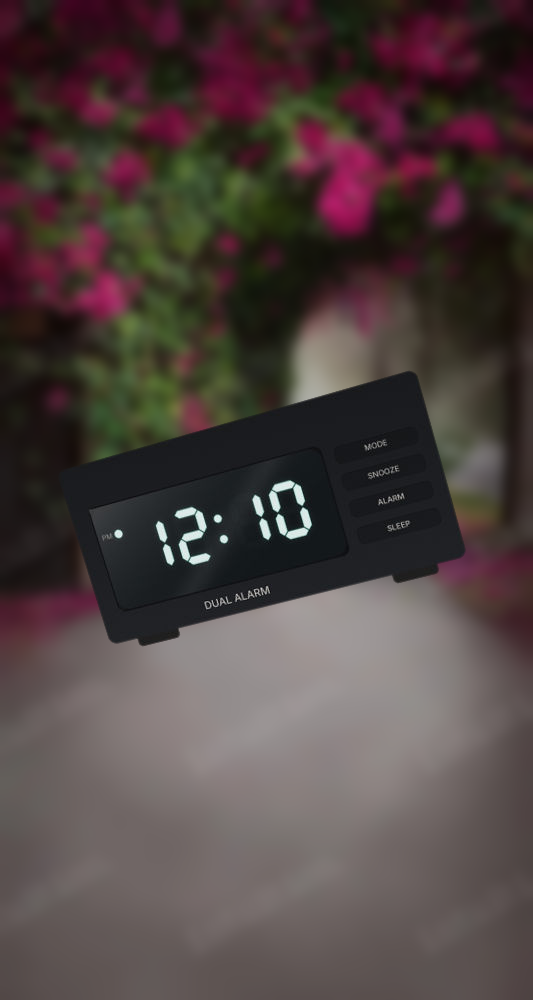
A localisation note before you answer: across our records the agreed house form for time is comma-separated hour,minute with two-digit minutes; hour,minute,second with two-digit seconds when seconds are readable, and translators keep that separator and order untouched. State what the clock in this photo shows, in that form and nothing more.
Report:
12,10
